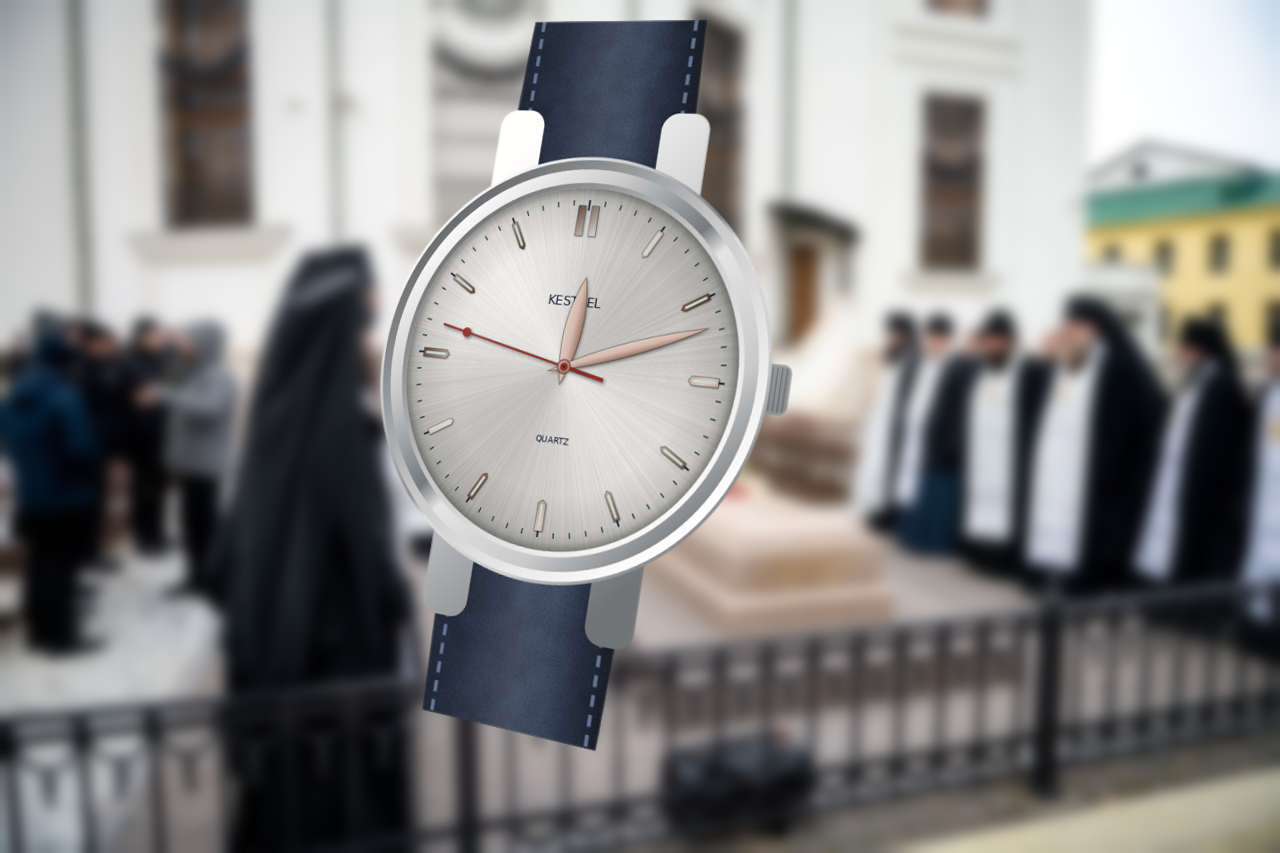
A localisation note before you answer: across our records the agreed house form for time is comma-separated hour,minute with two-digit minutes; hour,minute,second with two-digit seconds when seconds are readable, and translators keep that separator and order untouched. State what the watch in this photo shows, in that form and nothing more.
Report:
12,11,47
